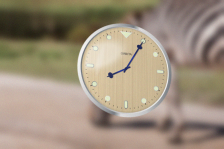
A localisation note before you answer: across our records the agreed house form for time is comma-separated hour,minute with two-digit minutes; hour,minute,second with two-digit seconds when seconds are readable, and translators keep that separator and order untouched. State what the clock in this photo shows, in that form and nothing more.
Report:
8,05
